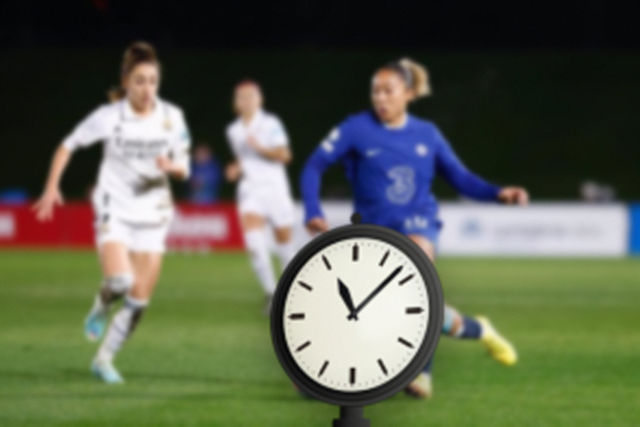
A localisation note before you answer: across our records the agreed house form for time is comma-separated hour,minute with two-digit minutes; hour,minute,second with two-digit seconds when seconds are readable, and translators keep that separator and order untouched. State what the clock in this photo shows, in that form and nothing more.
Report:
11,08
